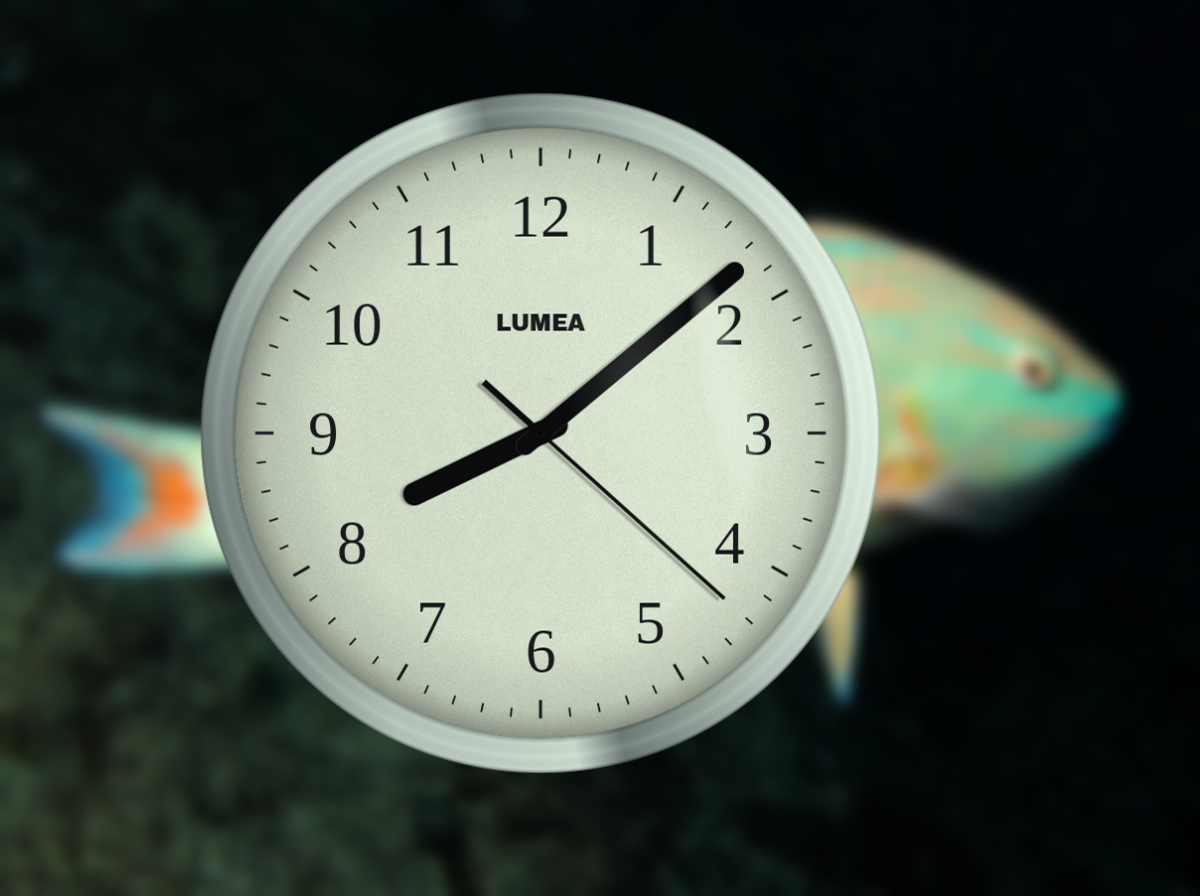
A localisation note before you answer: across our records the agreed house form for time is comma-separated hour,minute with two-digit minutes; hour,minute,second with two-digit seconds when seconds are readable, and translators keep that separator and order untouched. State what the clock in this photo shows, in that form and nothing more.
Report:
8,08,22
